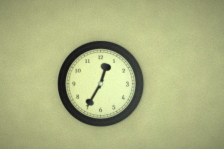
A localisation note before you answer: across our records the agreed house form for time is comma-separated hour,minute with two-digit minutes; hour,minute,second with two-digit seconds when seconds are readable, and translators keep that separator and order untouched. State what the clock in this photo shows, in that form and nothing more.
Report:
12,35
